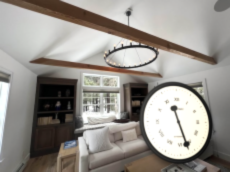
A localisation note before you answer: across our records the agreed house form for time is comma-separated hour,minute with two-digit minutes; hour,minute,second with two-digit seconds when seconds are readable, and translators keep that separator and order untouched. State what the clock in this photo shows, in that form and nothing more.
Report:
11,27
